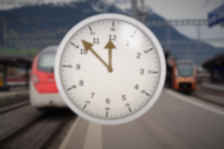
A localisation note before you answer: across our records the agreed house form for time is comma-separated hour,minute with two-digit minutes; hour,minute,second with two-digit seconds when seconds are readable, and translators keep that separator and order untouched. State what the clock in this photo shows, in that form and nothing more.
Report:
11,52
